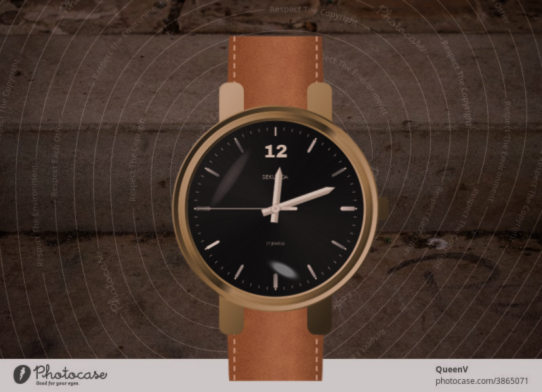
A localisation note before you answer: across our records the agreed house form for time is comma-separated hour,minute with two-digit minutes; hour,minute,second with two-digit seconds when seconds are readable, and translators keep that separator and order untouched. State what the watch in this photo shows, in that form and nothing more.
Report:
12,11,45
